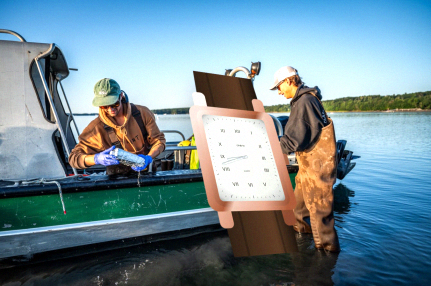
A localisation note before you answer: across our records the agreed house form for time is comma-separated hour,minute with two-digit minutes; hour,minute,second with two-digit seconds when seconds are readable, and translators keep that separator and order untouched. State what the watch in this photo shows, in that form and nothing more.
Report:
8,42
